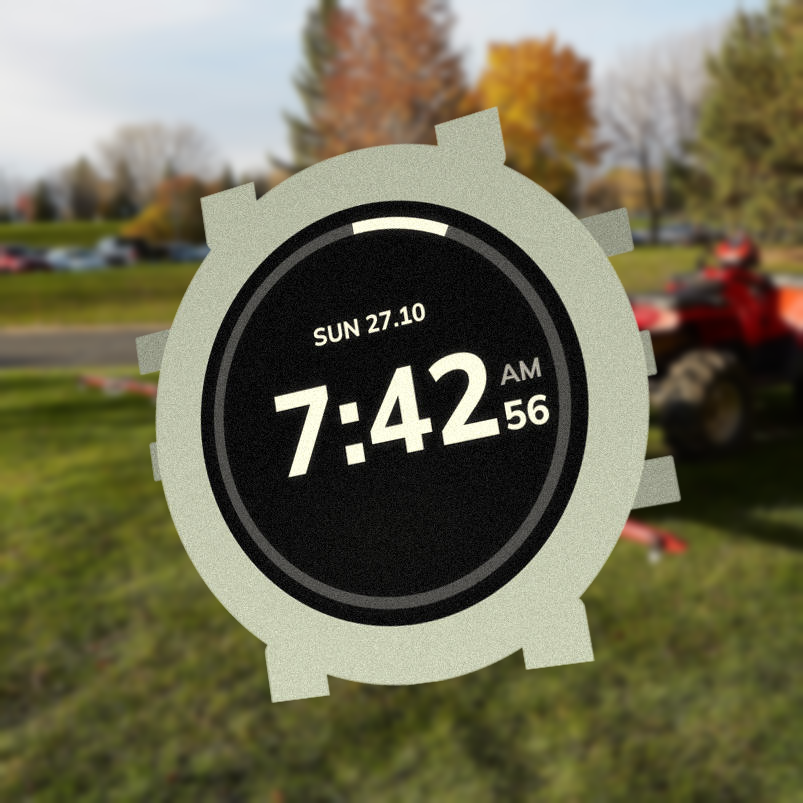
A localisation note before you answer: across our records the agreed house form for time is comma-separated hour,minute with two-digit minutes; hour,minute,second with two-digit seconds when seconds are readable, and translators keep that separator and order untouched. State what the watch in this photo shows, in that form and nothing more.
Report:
7,42,56
